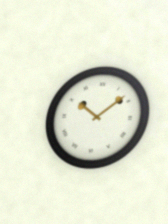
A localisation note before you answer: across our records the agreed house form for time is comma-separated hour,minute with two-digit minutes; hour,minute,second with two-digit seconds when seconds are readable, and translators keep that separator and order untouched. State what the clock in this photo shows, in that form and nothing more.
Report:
10,08
